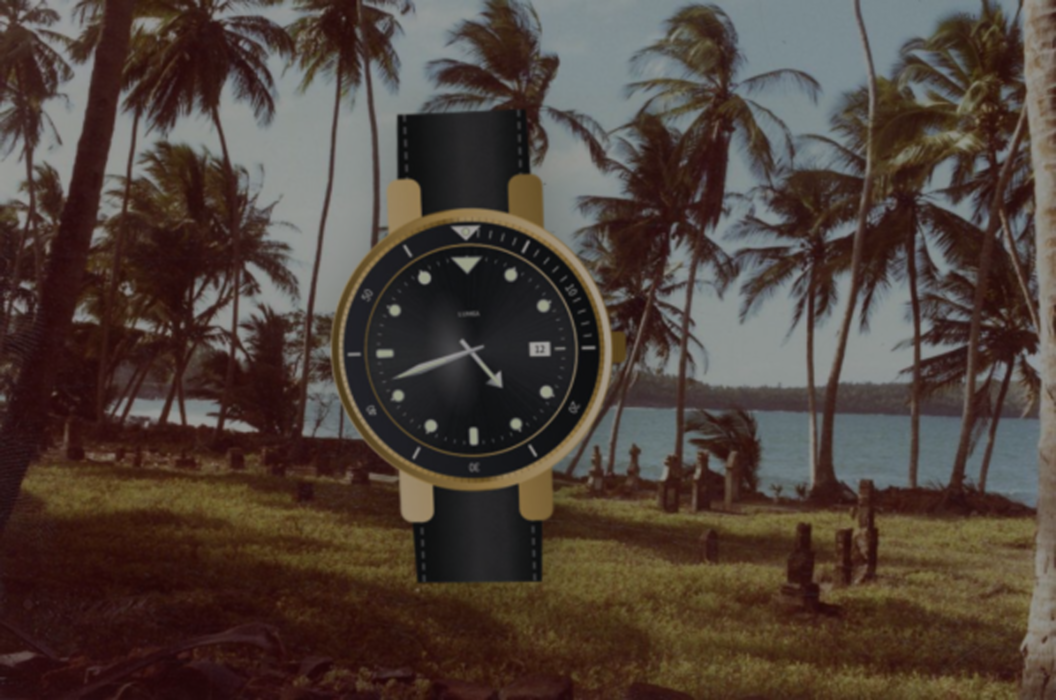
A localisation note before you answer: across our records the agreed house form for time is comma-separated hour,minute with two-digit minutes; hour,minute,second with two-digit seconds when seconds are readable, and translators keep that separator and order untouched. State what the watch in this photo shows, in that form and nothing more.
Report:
4,42
